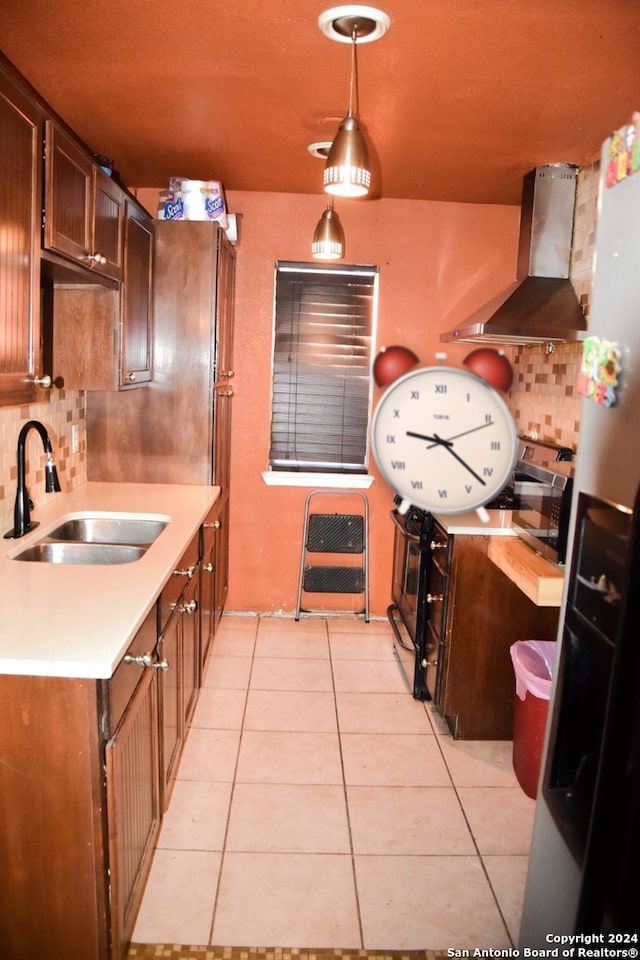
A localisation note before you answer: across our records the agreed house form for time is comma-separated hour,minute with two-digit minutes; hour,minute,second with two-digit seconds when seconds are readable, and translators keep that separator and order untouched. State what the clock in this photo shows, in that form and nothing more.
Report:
9,22,11
